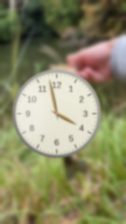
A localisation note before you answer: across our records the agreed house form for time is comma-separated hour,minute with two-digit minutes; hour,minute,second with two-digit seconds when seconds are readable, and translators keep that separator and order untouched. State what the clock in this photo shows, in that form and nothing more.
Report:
3,58
